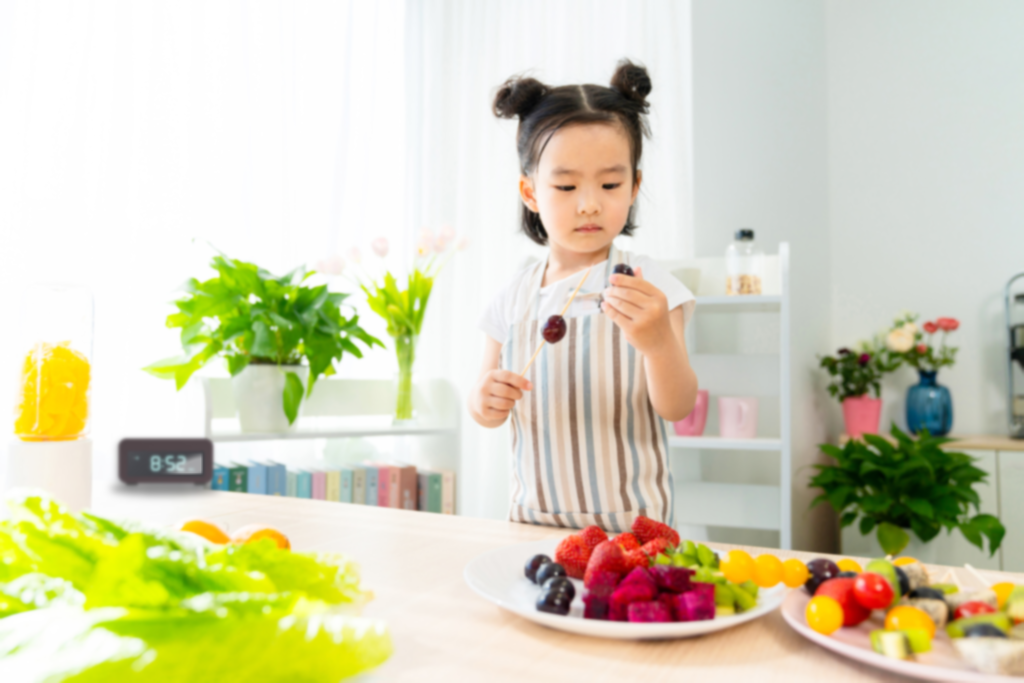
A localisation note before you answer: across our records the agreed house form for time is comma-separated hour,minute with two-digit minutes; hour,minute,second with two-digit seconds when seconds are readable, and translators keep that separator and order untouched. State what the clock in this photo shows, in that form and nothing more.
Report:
8,52
